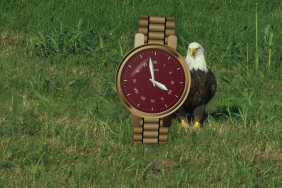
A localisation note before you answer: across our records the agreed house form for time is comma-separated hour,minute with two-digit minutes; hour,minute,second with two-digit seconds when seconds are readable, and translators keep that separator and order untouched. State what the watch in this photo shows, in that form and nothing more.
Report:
3,58
